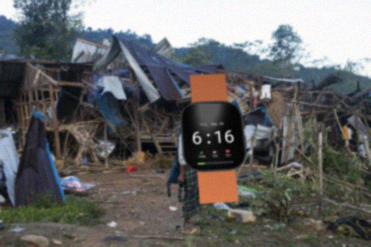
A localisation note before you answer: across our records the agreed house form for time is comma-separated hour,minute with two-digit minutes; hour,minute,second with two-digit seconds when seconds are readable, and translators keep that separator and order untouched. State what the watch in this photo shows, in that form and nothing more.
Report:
6,16
